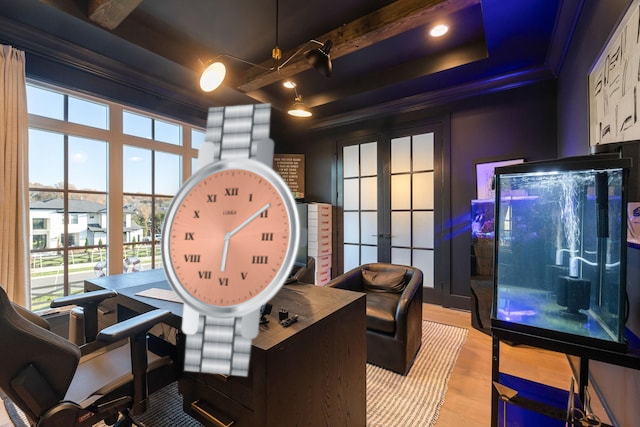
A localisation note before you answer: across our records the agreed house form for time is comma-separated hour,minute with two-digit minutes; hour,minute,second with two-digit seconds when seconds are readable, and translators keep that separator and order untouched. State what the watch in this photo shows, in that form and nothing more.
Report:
6,09
